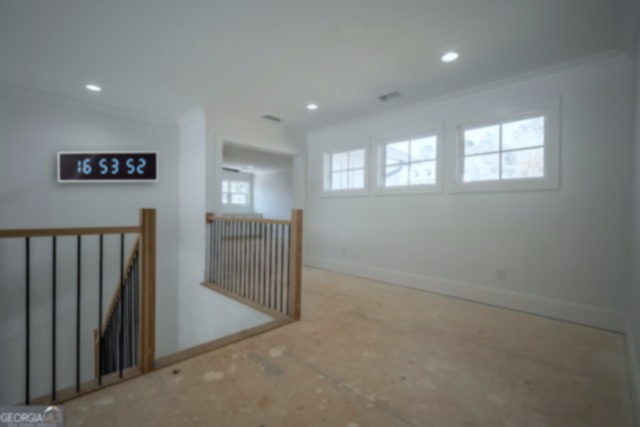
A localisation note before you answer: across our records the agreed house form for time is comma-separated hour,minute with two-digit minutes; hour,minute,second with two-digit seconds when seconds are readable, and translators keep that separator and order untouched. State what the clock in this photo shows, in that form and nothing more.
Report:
16,53,52
